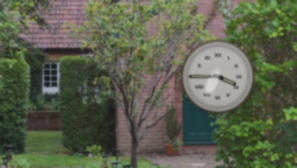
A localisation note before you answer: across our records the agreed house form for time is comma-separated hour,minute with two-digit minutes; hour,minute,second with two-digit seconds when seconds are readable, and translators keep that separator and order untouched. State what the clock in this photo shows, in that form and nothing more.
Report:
3,45
